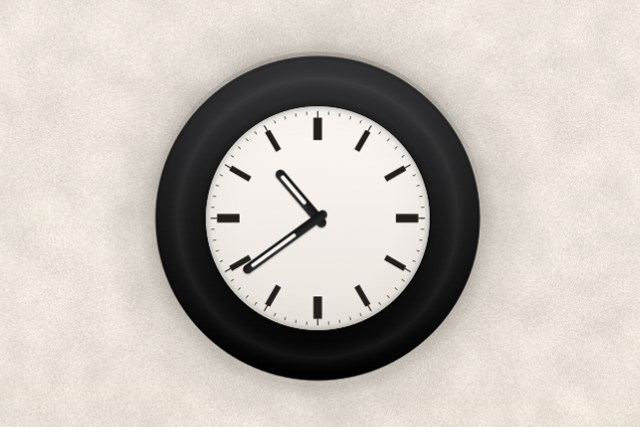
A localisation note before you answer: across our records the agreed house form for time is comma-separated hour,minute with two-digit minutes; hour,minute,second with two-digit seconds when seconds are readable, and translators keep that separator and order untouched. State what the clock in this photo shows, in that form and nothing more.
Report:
10,39
